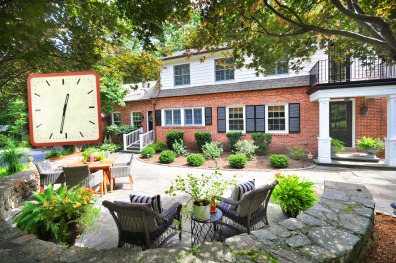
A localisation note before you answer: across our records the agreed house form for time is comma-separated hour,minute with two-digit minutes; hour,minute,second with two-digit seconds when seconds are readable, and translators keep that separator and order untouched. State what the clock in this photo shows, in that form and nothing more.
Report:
12,32
